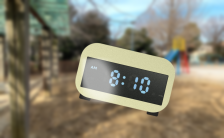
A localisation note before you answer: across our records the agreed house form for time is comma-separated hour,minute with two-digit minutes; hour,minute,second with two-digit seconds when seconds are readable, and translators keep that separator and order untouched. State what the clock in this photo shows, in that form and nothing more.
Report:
8,10
